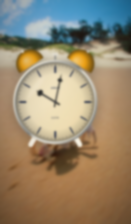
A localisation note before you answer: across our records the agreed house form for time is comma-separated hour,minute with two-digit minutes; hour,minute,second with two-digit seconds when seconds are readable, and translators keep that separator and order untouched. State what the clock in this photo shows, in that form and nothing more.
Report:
10,02
